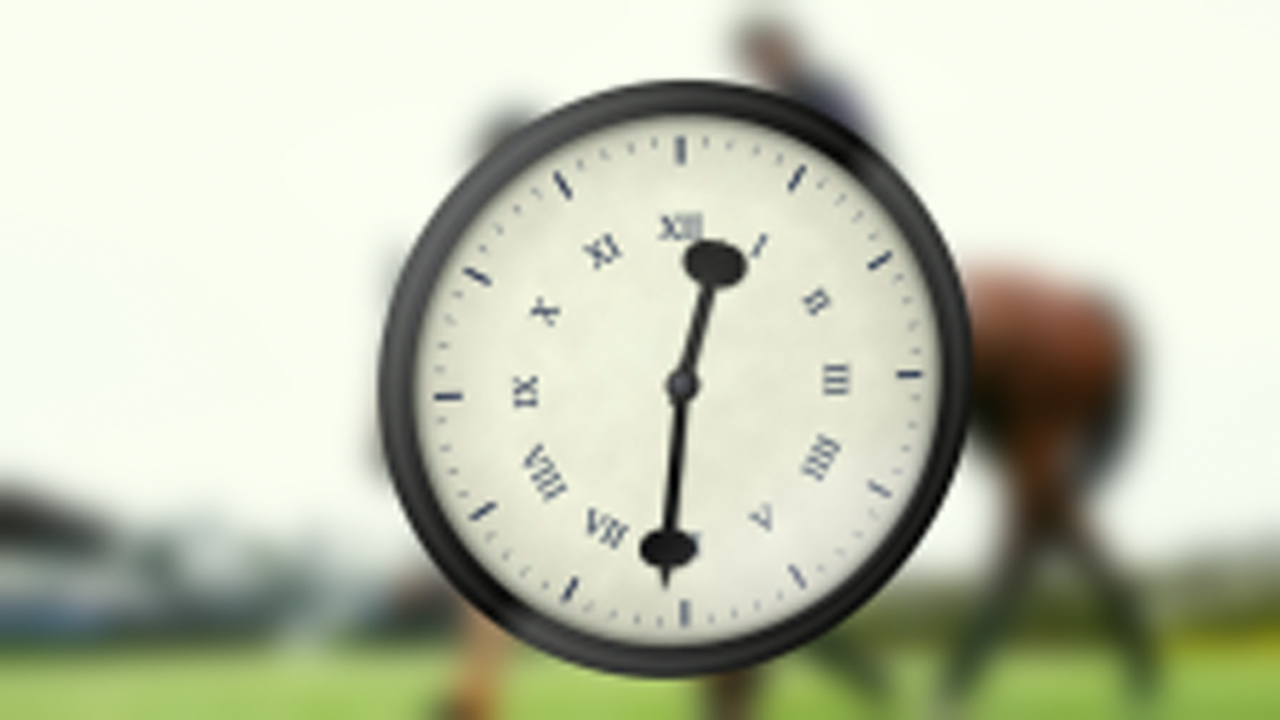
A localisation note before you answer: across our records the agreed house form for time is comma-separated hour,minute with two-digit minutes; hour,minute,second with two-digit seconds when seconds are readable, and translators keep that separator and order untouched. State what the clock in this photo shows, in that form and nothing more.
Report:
12,31
